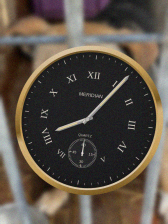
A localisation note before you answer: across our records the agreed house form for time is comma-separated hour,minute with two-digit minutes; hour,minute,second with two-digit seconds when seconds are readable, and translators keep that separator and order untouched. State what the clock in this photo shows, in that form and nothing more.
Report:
8,06
